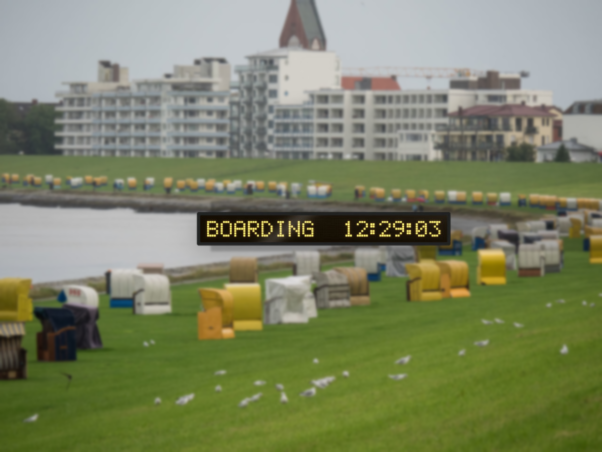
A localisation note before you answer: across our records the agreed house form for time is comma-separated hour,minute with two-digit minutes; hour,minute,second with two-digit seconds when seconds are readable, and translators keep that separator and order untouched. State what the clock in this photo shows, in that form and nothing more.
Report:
12,29,03
